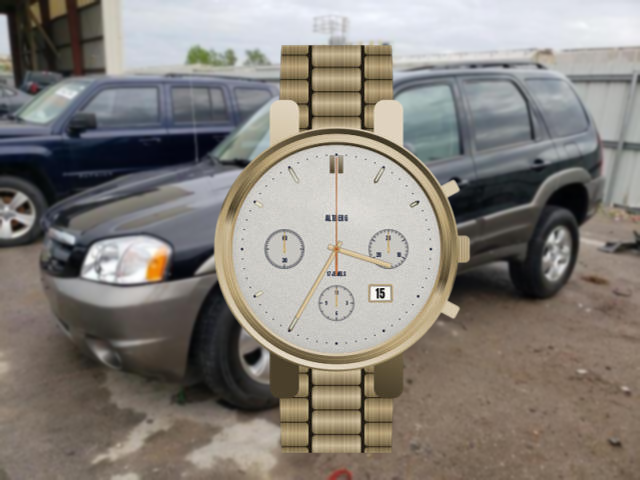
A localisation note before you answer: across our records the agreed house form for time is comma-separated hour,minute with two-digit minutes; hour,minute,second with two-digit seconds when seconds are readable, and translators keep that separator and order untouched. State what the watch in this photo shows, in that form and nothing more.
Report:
3,35
